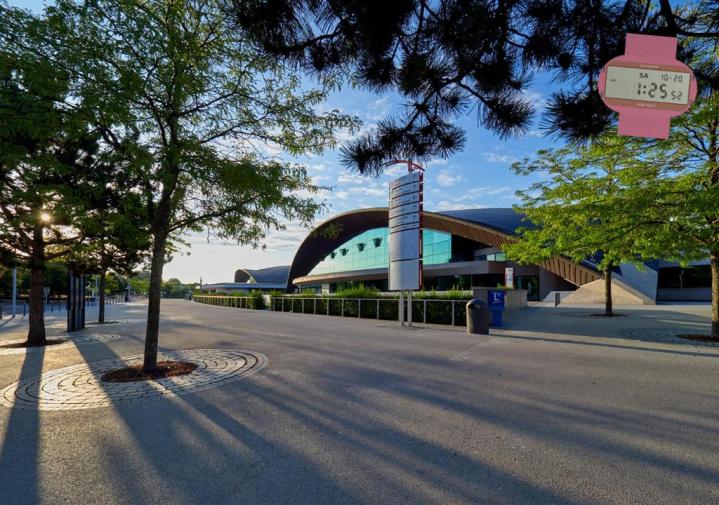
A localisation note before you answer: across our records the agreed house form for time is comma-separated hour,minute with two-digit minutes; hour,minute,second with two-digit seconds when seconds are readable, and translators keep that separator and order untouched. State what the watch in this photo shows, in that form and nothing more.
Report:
1,25,52
